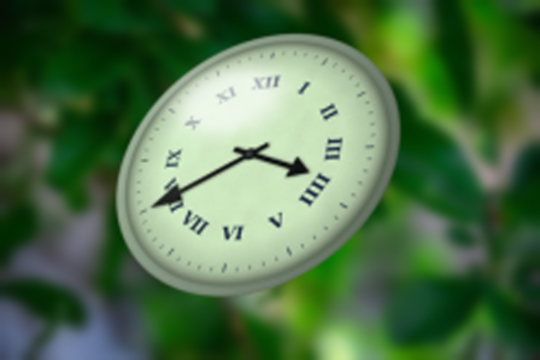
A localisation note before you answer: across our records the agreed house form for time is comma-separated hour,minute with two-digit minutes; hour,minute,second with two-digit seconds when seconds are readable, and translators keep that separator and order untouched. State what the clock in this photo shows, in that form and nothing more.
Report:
3,40
